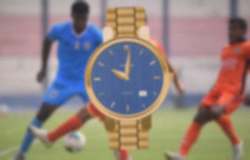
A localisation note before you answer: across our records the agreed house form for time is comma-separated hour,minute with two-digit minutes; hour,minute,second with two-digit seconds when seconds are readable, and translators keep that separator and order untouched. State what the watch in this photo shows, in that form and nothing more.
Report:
10,01
